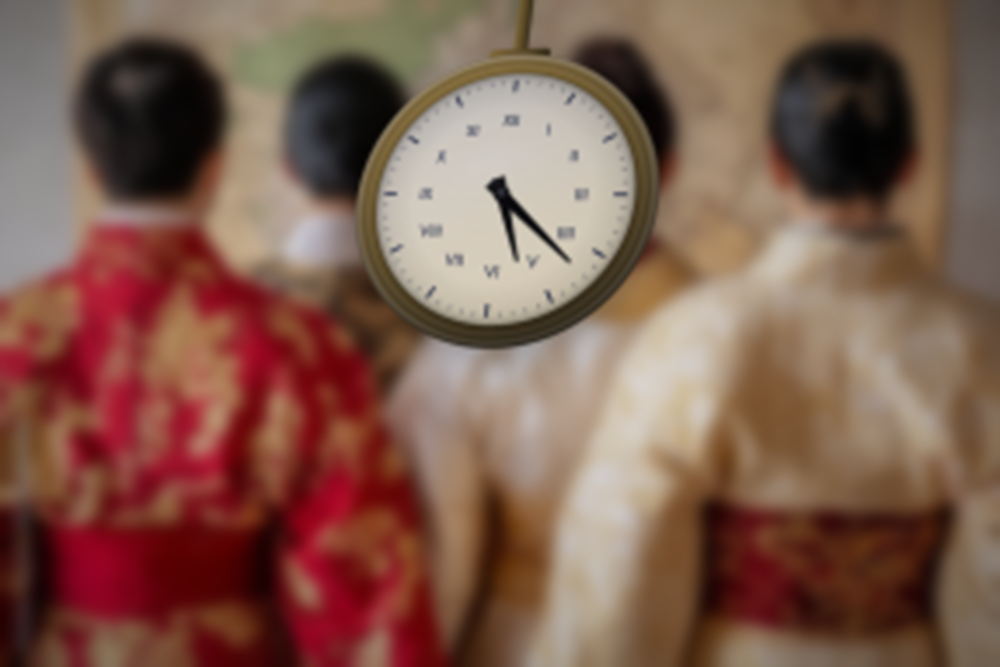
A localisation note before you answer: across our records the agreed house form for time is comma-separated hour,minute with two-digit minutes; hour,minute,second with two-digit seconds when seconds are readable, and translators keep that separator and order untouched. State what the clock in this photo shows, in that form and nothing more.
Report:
5,22
